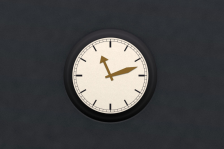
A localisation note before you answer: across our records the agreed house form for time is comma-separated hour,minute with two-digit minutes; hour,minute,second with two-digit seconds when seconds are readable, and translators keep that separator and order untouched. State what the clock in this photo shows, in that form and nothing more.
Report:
11,12
